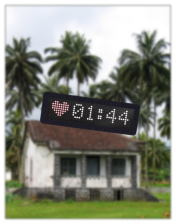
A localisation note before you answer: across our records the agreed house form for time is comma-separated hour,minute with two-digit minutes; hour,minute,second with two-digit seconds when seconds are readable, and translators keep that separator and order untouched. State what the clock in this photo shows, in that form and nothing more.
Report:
1,44
